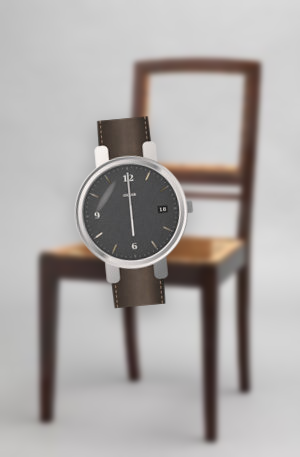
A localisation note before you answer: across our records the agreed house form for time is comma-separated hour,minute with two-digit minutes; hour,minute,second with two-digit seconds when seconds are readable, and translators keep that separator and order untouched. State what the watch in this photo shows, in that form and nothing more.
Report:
6,00
